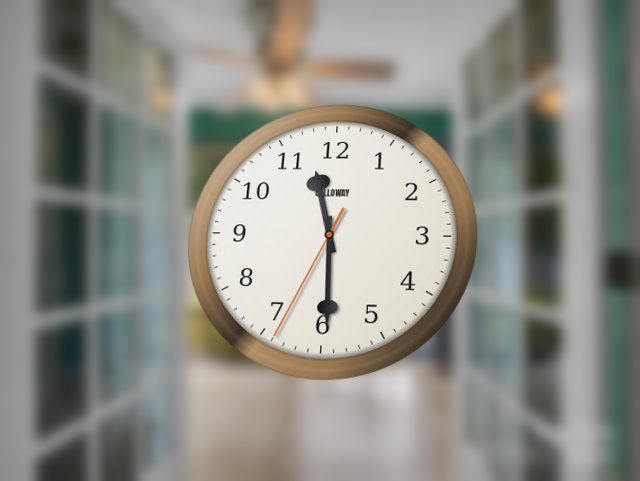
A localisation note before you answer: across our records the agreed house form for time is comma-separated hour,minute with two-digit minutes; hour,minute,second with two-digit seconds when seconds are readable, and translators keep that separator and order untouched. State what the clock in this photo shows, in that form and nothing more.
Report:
11,29,34
